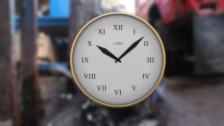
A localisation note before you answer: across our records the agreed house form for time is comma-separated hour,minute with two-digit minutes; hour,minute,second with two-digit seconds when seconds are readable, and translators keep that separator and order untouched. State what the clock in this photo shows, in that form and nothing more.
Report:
10,08
